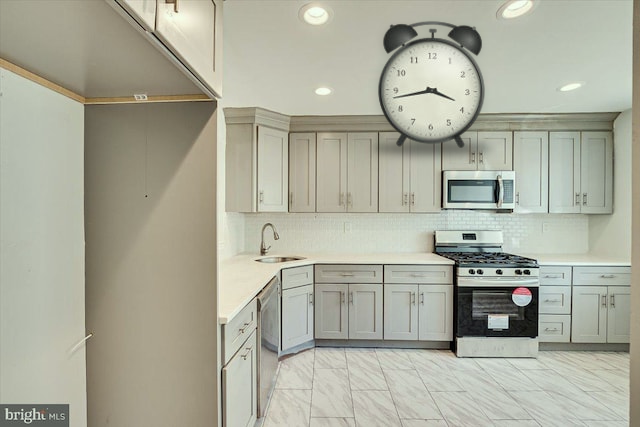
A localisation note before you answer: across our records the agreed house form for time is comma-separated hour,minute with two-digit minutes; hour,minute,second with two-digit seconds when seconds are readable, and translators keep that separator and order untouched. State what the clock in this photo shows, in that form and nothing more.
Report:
3,43
